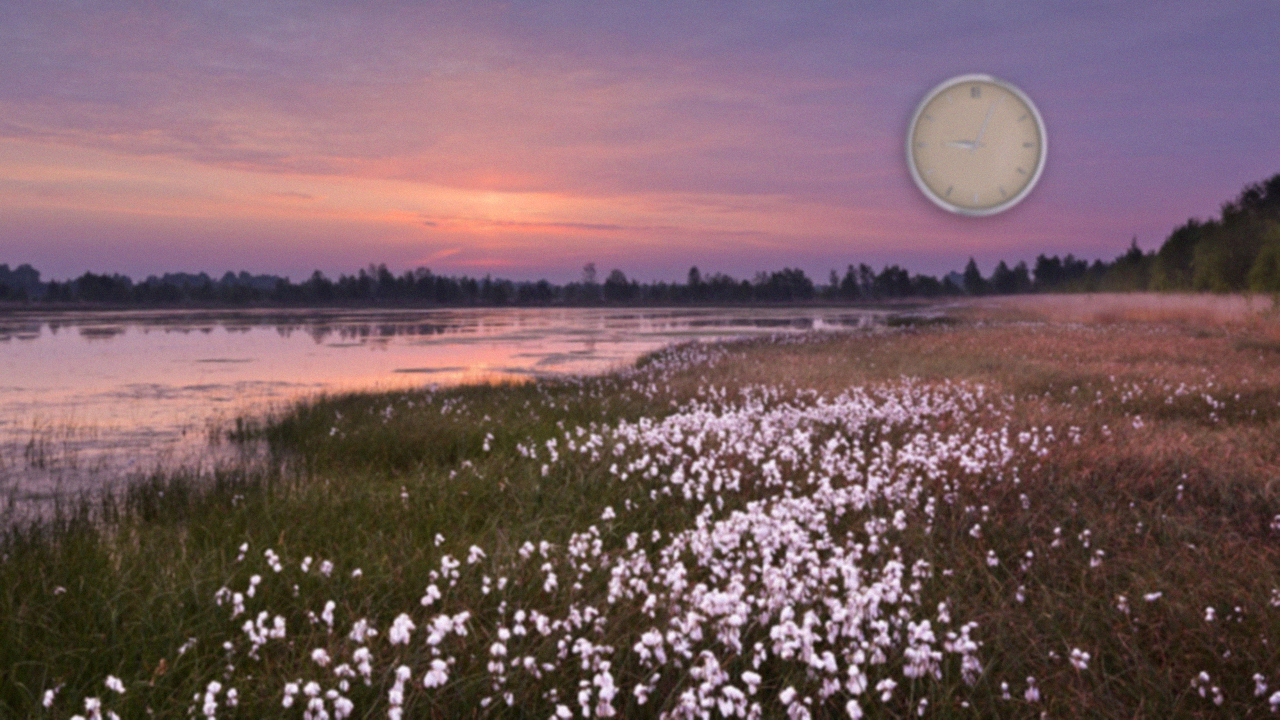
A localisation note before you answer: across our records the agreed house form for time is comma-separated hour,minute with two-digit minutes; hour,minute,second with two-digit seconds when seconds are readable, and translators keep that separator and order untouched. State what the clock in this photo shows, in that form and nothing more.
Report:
9,04
